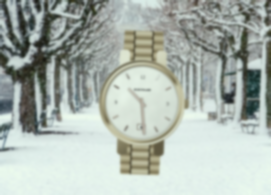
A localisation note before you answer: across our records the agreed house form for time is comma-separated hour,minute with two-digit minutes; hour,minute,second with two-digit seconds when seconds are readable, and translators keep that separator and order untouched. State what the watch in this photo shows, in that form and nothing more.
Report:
10,29
